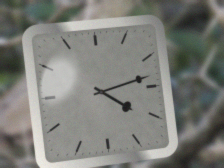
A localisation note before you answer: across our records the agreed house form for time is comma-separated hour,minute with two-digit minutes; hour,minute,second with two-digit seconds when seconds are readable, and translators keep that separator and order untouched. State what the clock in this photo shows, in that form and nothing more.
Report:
4,13
